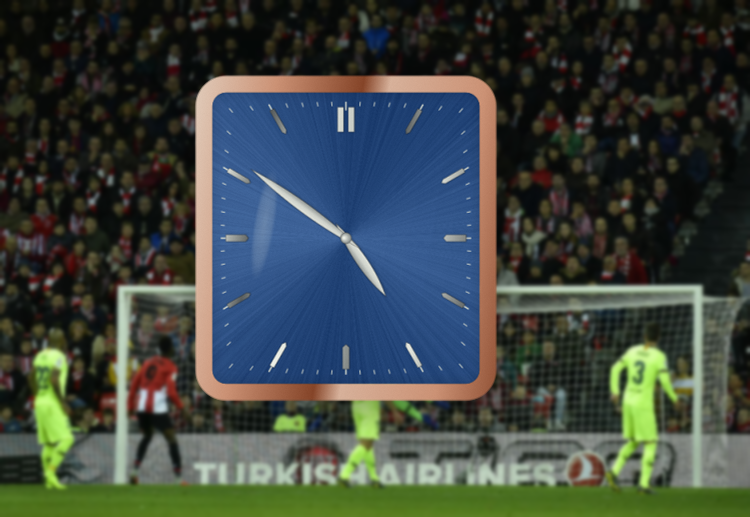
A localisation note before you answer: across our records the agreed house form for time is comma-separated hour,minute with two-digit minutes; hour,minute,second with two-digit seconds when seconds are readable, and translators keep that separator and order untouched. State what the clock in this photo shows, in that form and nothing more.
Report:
4,51
